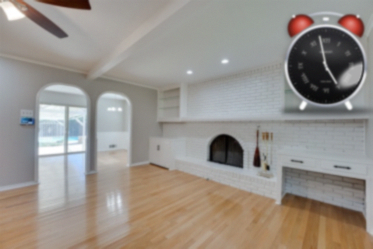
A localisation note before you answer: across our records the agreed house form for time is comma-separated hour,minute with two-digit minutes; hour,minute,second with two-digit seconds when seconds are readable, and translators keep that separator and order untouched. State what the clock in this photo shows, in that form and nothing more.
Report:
4,58
